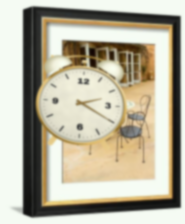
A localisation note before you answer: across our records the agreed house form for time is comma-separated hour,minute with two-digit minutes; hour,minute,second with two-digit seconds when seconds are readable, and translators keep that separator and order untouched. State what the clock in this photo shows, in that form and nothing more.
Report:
2,20
